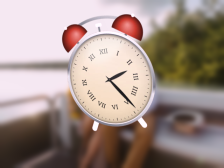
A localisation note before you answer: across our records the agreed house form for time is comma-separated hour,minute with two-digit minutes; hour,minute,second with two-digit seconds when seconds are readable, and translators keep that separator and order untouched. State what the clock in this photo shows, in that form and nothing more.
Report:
2,24
